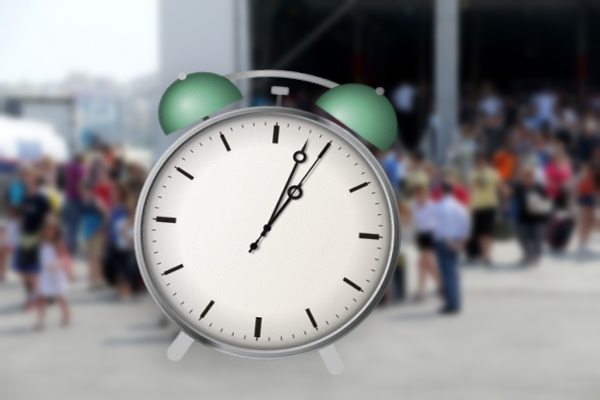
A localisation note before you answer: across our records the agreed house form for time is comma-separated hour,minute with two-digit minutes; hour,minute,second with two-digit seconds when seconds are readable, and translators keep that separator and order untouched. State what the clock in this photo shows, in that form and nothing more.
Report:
1,03,05
